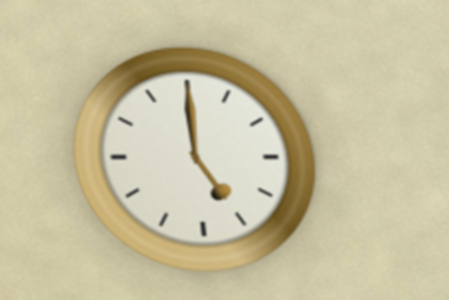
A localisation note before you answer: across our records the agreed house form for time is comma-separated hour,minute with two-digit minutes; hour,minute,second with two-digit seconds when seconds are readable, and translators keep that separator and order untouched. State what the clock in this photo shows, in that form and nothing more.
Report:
5,00
